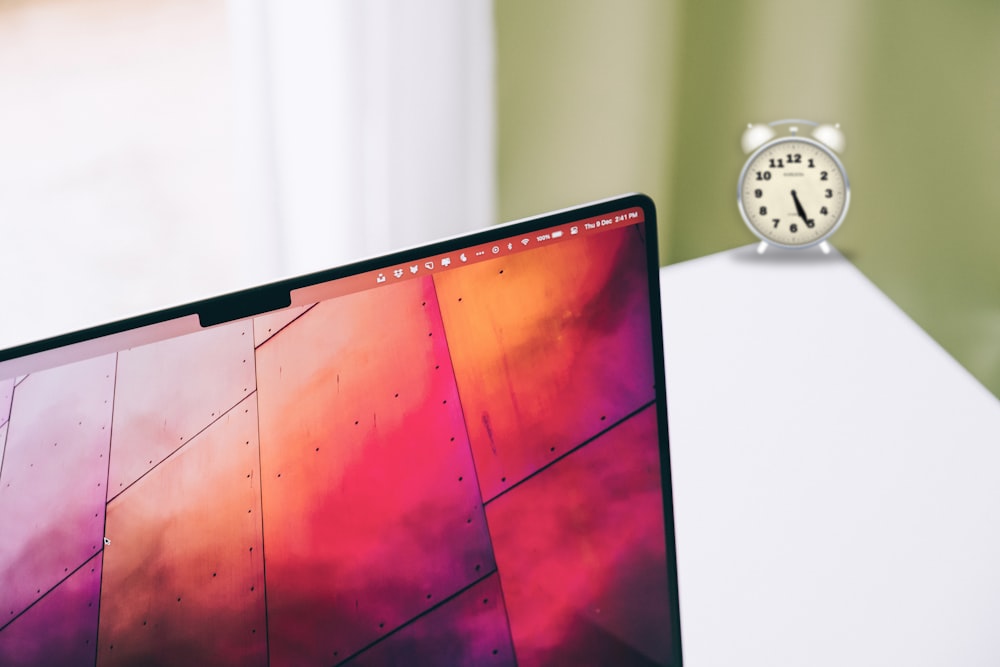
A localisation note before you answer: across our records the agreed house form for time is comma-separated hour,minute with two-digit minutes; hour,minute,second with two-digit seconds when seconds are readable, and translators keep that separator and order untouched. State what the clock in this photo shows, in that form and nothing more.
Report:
5,26
